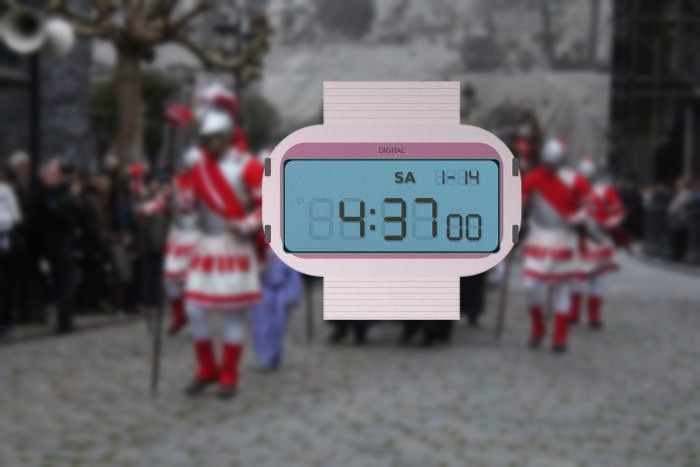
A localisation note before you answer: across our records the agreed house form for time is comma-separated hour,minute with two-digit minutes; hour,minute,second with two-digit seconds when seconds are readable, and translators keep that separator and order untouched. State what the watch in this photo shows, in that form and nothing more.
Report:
4,37,00
